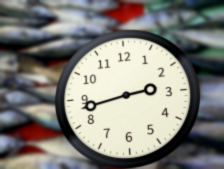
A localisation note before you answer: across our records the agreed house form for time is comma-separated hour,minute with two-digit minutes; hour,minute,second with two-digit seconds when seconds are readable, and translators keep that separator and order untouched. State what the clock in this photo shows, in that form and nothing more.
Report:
2,43
